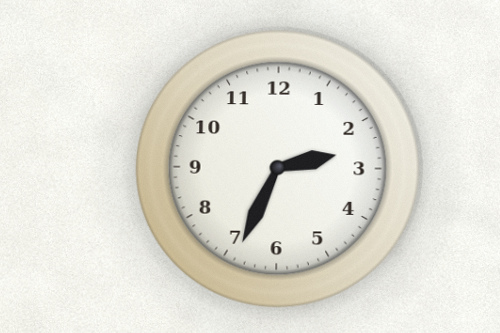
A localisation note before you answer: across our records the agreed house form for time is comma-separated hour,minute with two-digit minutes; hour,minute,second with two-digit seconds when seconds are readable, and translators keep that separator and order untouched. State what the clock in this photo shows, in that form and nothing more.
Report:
2,34
